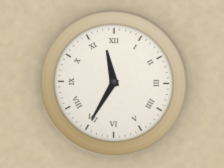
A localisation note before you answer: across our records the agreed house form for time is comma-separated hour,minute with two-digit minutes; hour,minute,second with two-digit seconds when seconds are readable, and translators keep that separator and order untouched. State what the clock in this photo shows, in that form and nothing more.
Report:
11,35
